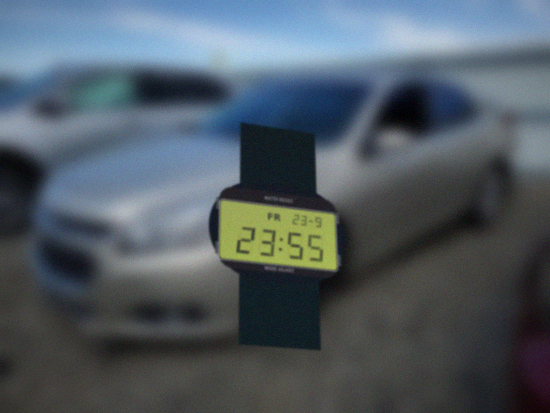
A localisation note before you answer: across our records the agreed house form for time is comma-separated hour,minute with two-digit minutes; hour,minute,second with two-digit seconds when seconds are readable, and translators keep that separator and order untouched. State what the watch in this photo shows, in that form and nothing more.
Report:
23,55
